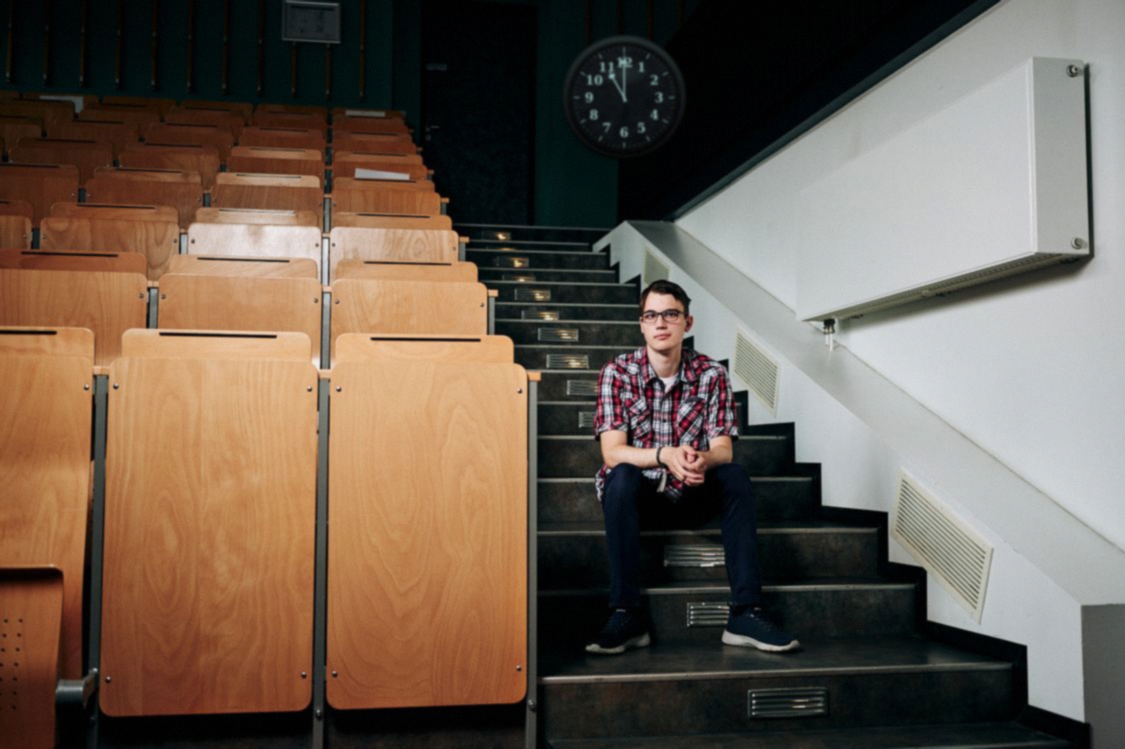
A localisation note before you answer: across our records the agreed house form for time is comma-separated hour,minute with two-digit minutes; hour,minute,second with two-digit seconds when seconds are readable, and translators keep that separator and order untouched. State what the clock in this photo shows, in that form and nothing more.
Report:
11,00
